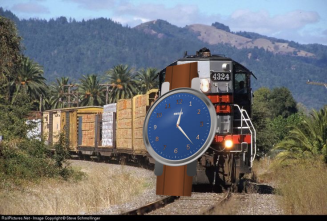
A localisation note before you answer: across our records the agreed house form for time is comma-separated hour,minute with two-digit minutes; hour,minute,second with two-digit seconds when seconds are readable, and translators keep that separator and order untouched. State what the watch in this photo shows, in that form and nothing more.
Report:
12,23
